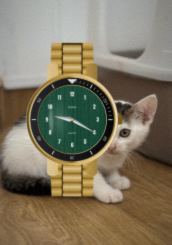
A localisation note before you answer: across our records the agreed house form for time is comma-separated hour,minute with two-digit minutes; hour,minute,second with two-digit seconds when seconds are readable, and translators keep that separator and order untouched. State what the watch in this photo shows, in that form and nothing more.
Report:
9,20
